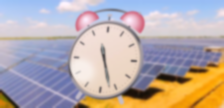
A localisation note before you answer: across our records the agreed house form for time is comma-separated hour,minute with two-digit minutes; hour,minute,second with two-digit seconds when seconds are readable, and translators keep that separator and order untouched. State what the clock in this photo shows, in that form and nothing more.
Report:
11,27
